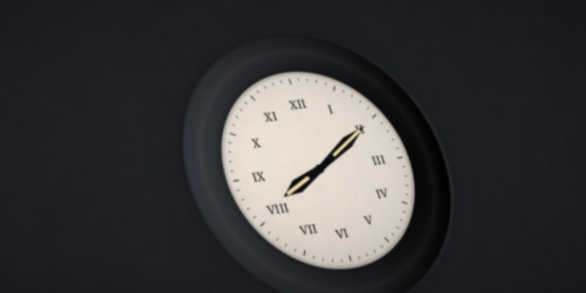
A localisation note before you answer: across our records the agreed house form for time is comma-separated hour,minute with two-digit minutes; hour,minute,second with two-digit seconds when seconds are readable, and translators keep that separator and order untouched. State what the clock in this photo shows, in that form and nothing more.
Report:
8,10
